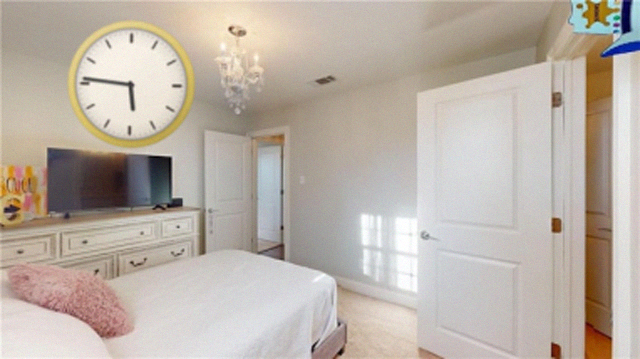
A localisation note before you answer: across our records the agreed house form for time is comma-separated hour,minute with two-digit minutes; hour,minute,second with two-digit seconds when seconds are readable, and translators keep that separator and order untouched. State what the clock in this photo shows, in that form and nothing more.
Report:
5,46
